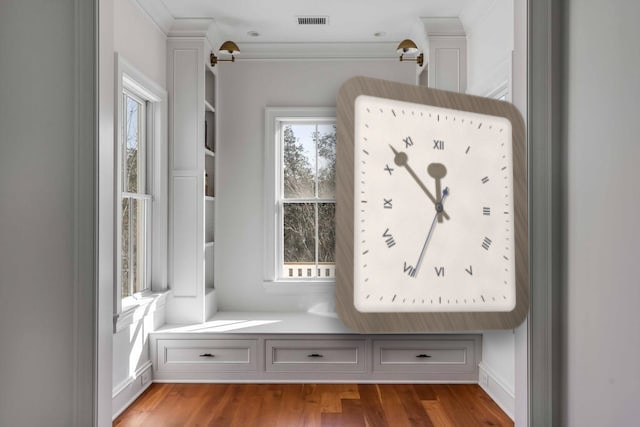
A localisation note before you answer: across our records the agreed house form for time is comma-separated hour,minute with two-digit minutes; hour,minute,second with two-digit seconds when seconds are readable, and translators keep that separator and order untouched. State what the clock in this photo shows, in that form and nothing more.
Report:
11,52,34
